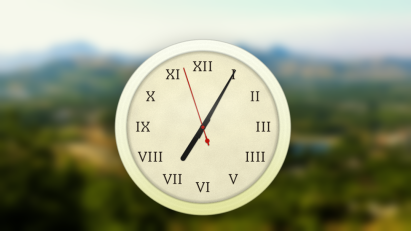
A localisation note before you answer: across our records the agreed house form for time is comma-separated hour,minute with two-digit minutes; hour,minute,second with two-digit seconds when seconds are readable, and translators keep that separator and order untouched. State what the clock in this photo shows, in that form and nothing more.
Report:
7,04,57
